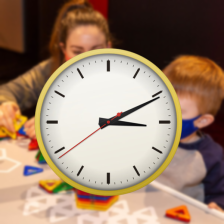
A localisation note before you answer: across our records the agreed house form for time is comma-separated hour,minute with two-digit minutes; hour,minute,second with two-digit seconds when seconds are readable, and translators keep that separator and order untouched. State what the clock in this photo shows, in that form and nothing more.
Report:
3,10,39
